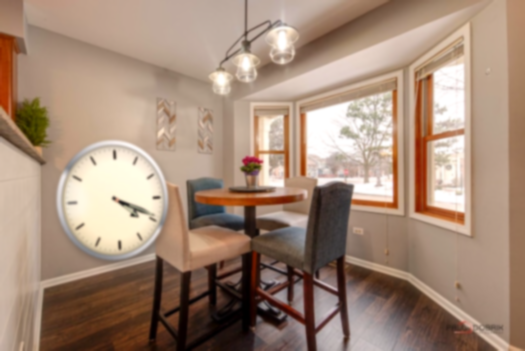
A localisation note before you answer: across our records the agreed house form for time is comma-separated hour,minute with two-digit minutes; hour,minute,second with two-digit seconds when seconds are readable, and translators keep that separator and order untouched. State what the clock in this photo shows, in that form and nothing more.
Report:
4,19
